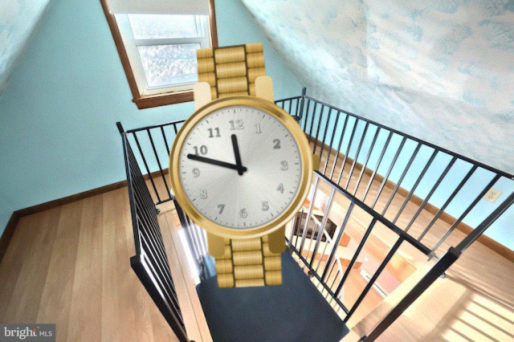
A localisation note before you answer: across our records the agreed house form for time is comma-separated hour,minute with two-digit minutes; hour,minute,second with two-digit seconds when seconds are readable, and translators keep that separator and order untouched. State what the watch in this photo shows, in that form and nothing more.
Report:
11,48
